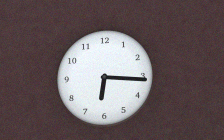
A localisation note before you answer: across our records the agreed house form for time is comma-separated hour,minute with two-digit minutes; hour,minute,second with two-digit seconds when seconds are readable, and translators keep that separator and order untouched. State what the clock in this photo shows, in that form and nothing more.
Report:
6,16
